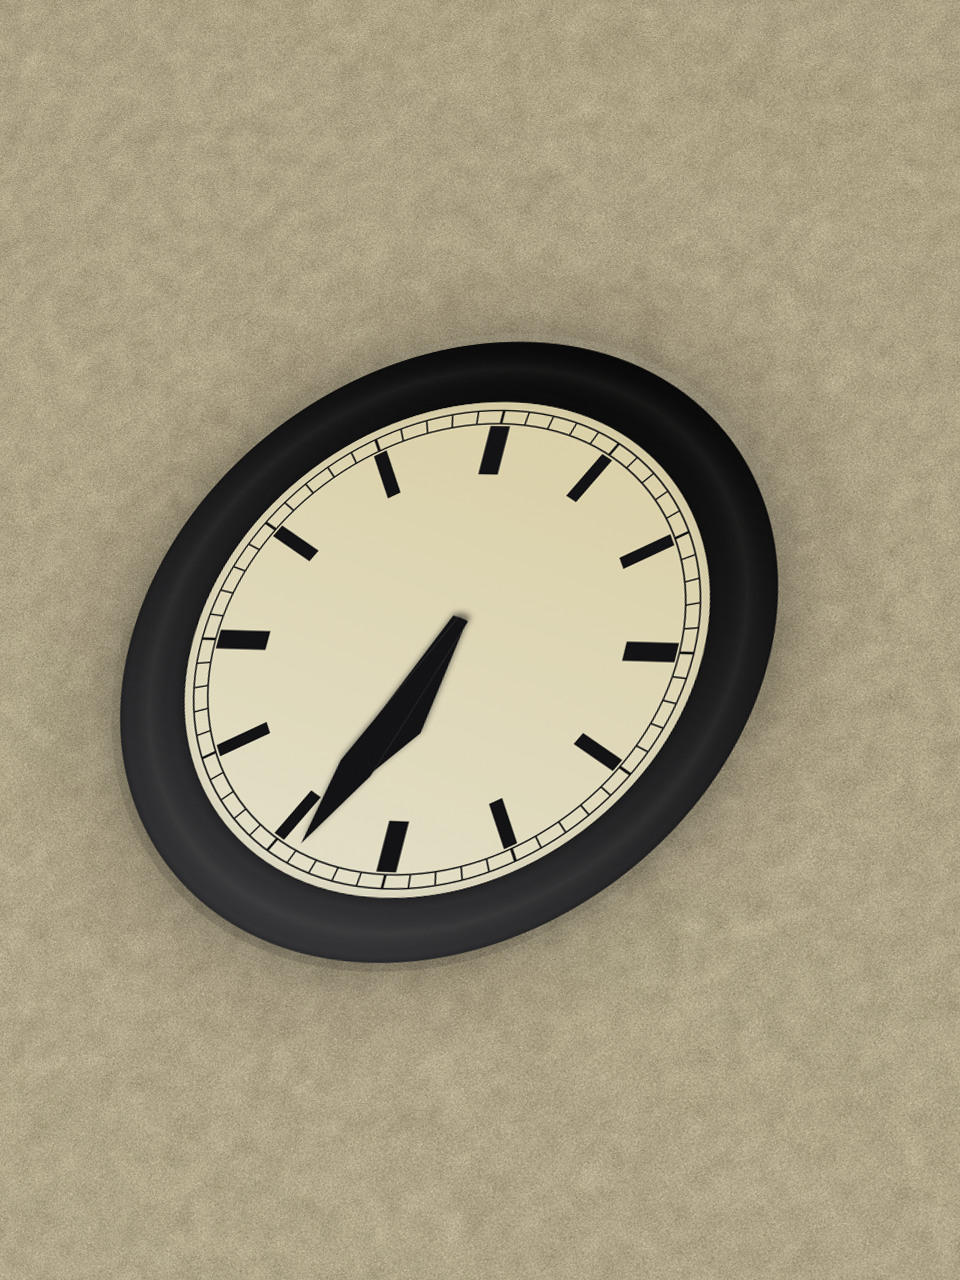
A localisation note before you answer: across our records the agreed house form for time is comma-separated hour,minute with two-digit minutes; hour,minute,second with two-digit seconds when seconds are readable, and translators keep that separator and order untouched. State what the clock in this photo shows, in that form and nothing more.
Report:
6,34
